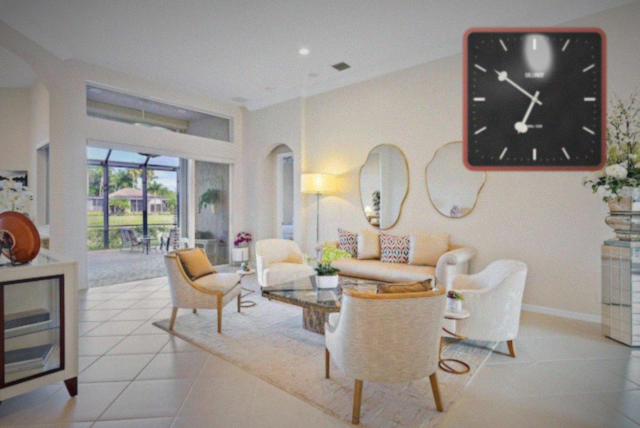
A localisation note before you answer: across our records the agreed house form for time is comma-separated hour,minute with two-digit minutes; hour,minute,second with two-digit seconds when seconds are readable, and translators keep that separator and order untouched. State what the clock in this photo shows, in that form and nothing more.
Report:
6,51
